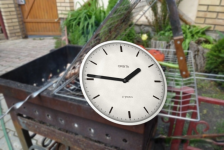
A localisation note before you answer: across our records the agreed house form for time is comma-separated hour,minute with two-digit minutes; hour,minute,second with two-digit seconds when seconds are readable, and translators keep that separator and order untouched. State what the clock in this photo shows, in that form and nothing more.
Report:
1,46
